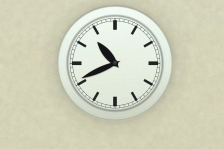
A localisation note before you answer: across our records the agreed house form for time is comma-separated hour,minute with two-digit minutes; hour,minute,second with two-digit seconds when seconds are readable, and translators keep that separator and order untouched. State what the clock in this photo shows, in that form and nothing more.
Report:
10,41
